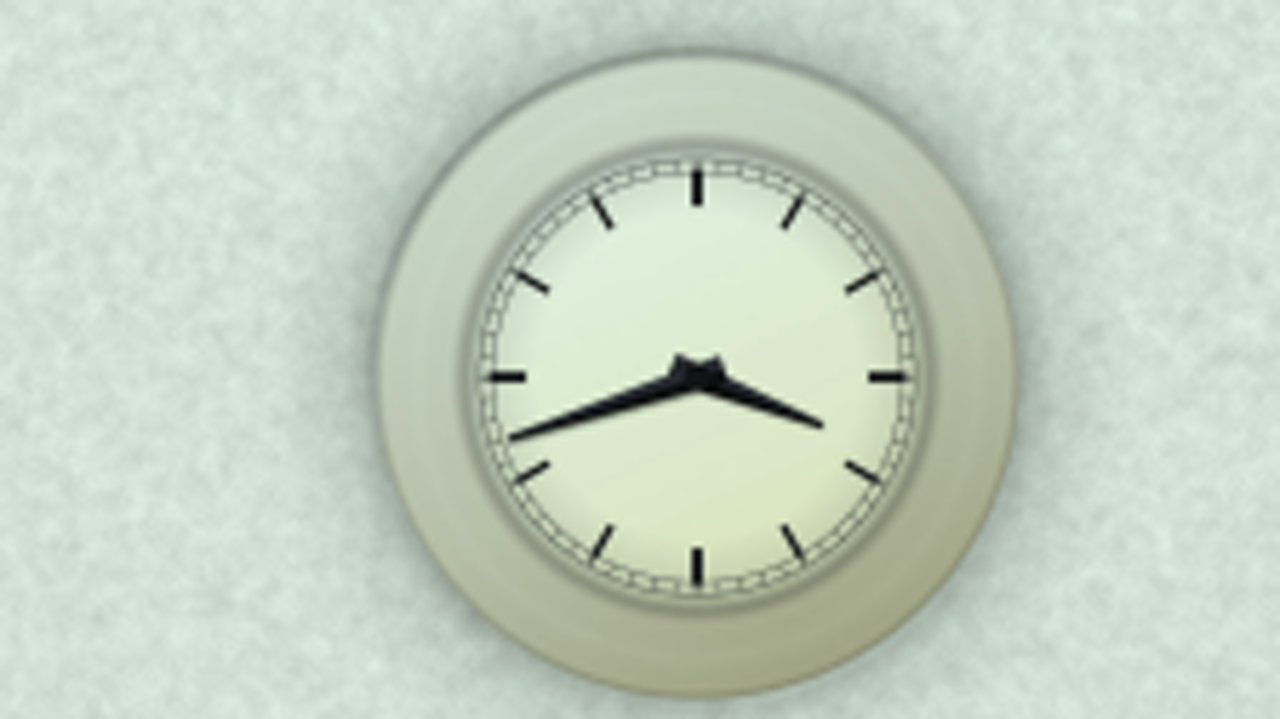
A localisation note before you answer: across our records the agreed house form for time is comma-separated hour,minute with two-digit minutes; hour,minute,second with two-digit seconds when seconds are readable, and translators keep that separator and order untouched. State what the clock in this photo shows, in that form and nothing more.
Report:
3,42
